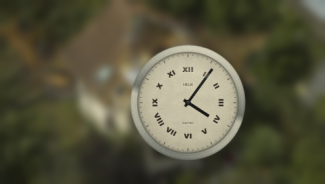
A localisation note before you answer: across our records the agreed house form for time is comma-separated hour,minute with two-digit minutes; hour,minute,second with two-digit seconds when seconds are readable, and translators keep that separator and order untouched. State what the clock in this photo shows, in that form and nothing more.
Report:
4,06
